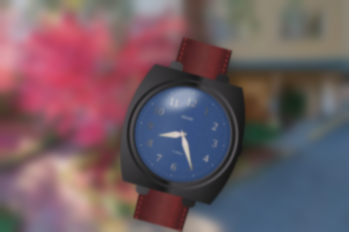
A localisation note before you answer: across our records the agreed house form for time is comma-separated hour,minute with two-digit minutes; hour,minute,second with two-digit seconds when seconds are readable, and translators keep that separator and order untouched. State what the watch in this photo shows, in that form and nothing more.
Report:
8,25
